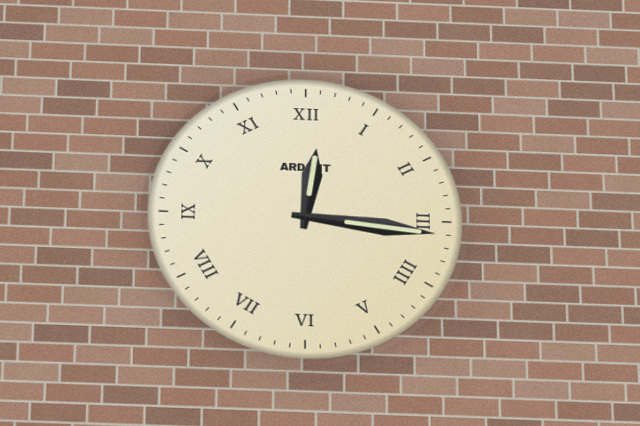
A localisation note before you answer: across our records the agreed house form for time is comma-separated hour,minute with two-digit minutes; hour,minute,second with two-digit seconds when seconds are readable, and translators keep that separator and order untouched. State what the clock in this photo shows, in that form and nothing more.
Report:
12,16
